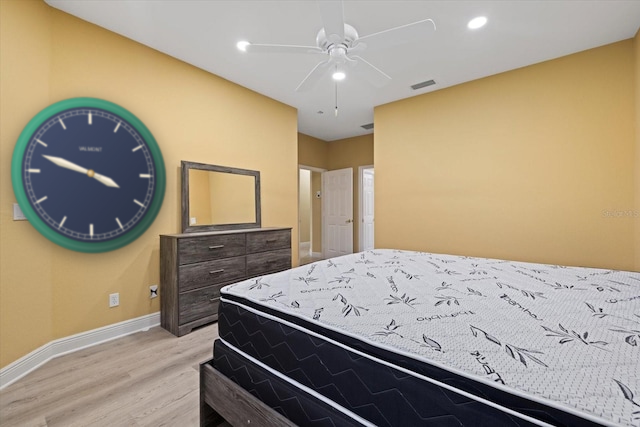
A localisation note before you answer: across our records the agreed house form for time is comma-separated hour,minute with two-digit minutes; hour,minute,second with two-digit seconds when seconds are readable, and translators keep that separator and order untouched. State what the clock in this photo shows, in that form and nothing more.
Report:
3,48
